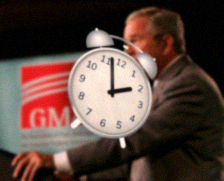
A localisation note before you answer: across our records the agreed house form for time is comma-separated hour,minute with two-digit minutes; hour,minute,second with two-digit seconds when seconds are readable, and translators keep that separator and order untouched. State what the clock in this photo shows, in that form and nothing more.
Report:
1,57
